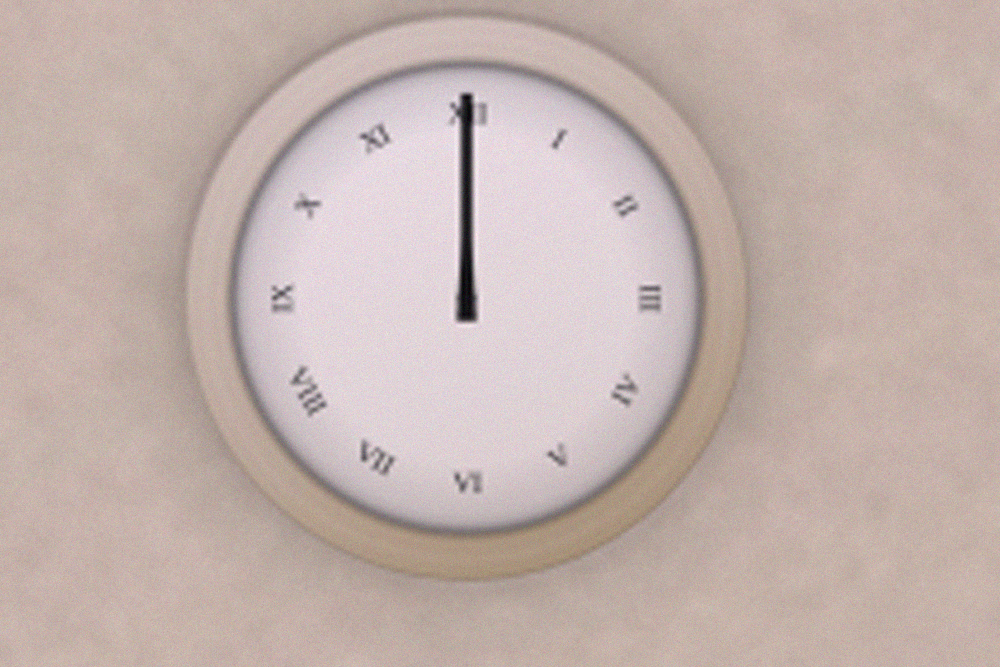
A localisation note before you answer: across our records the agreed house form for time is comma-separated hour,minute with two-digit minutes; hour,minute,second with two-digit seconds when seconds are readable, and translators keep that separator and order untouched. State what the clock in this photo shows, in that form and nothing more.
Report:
12,00
